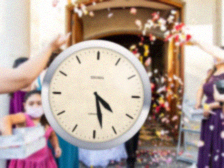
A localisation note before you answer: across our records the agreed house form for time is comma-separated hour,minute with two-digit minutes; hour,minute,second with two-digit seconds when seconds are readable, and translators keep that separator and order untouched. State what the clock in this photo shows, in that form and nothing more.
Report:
4,28
